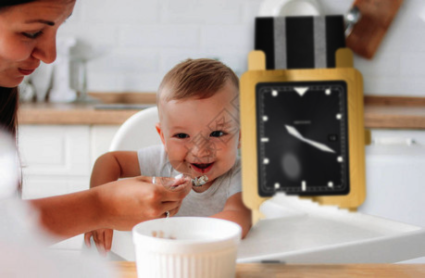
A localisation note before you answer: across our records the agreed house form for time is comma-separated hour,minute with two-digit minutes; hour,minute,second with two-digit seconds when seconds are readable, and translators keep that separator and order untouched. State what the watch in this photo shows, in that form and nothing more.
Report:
10,19
